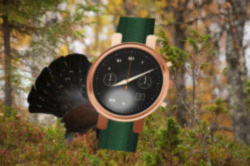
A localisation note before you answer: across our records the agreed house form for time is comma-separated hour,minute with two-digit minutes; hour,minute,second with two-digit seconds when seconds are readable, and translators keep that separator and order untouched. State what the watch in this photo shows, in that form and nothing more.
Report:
8,10
